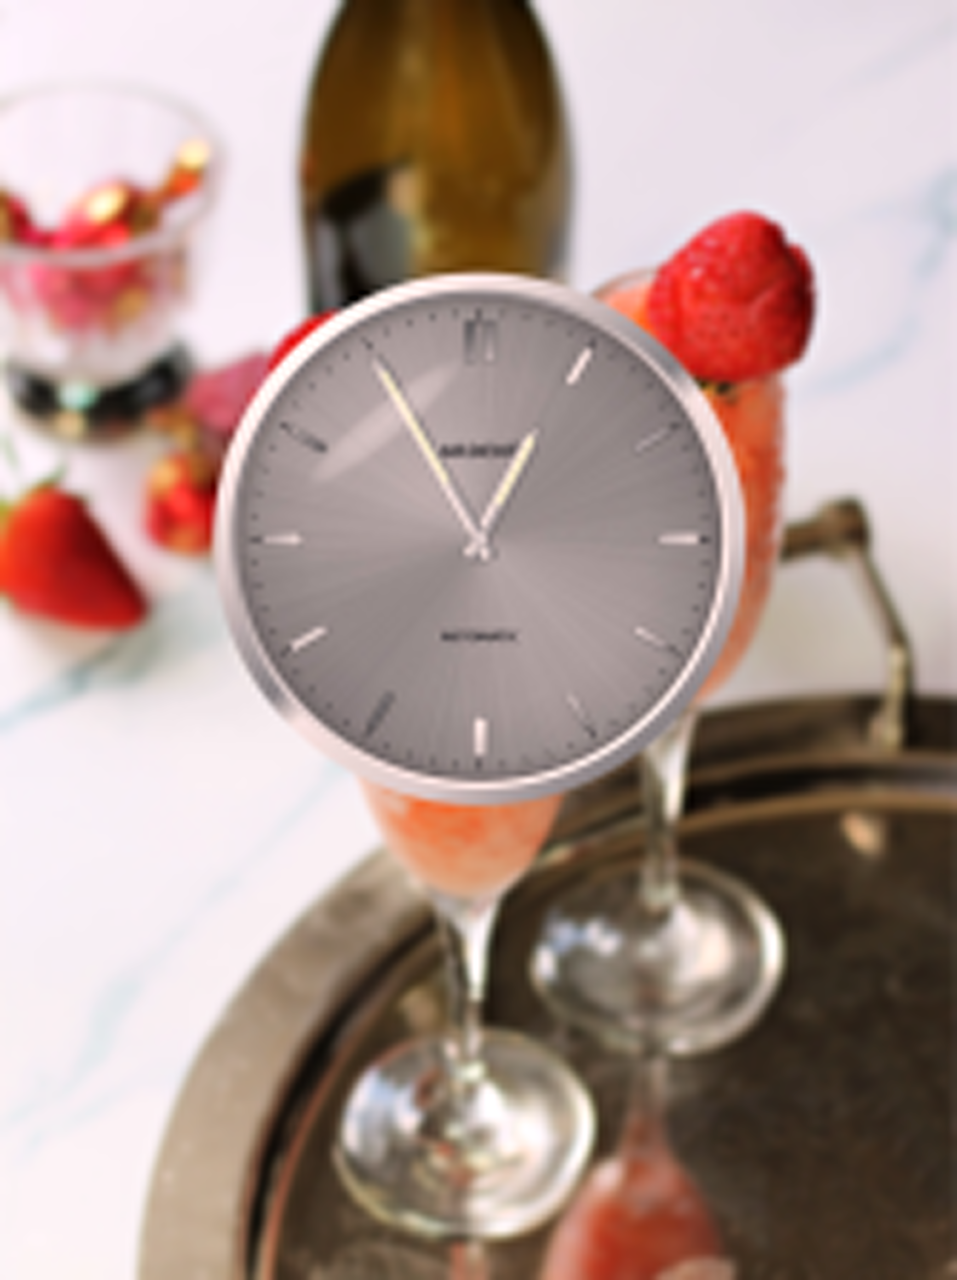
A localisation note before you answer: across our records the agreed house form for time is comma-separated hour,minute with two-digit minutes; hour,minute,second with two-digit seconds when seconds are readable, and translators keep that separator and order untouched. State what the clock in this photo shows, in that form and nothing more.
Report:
12,55
